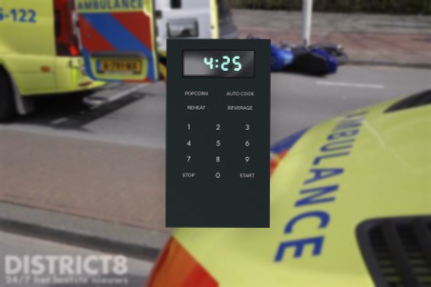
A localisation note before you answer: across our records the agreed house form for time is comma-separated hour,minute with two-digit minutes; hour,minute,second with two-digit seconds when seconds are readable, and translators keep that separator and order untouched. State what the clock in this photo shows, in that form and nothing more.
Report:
4,25
